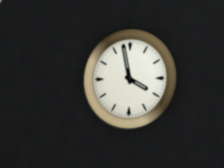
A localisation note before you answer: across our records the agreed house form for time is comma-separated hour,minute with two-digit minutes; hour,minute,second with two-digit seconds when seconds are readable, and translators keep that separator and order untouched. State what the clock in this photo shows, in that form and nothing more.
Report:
3,58
